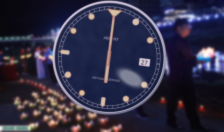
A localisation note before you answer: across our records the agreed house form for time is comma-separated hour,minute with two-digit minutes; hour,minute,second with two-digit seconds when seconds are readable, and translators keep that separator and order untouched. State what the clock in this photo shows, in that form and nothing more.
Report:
6,00
